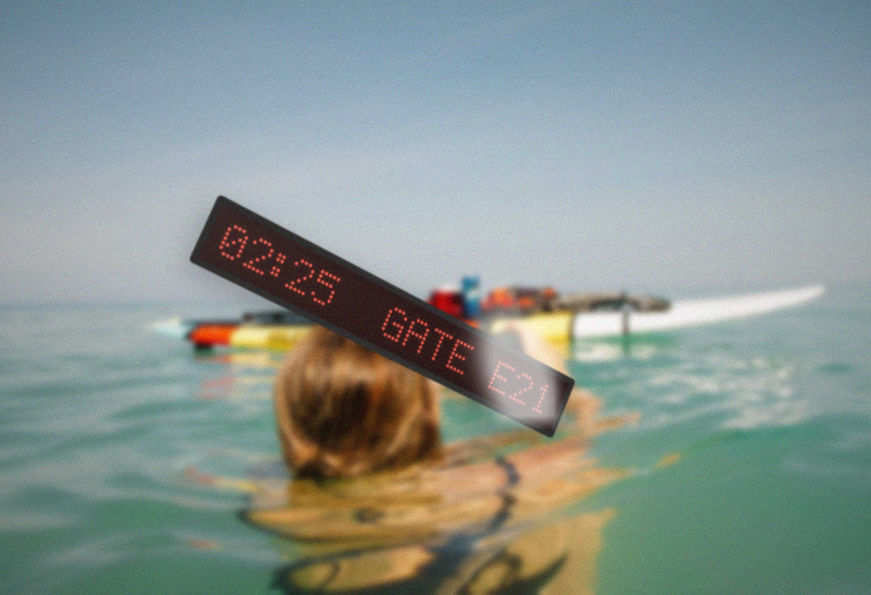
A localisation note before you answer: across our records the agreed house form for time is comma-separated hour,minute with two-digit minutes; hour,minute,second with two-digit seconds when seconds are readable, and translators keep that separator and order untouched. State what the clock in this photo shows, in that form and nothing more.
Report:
2,25
